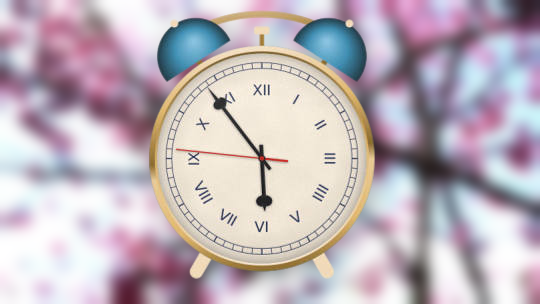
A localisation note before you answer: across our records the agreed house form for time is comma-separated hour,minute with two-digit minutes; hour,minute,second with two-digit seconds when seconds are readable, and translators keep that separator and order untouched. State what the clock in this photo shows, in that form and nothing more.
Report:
5,53,46
